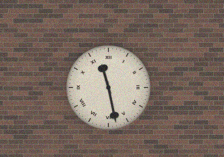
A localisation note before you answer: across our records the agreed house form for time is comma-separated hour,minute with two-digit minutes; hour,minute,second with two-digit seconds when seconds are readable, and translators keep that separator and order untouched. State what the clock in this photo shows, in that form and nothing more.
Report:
11,28
